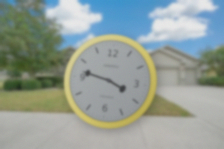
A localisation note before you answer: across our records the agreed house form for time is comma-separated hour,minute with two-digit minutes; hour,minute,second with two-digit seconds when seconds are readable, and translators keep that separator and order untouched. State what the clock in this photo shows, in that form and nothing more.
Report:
3,47
